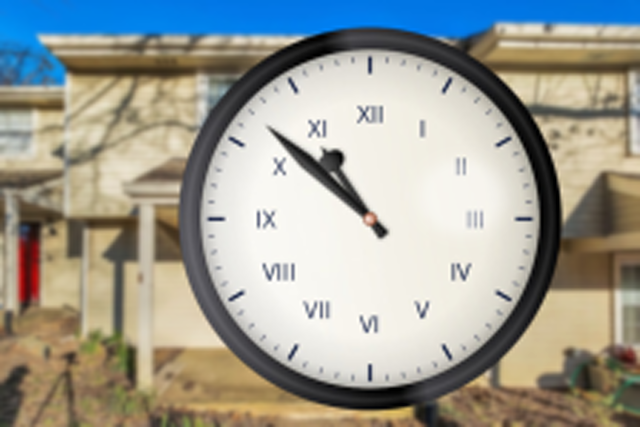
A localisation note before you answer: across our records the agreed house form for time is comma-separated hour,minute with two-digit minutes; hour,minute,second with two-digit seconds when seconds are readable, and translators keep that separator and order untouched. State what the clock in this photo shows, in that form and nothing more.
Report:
10,52
